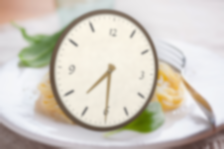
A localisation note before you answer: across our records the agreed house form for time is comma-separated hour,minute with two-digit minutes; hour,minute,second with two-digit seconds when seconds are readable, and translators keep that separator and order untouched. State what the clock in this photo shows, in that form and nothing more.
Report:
7,30
